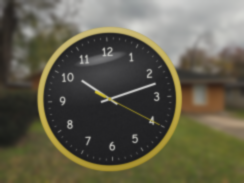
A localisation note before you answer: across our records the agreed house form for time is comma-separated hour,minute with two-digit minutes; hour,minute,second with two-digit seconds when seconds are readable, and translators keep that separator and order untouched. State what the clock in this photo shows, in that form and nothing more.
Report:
10,12,20
